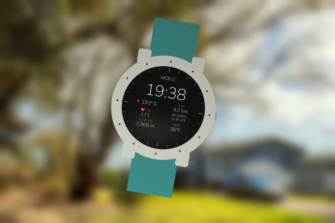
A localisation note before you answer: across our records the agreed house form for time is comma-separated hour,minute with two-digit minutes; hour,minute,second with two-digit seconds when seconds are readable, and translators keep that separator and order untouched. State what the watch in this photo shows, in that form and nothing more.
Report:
19,38
